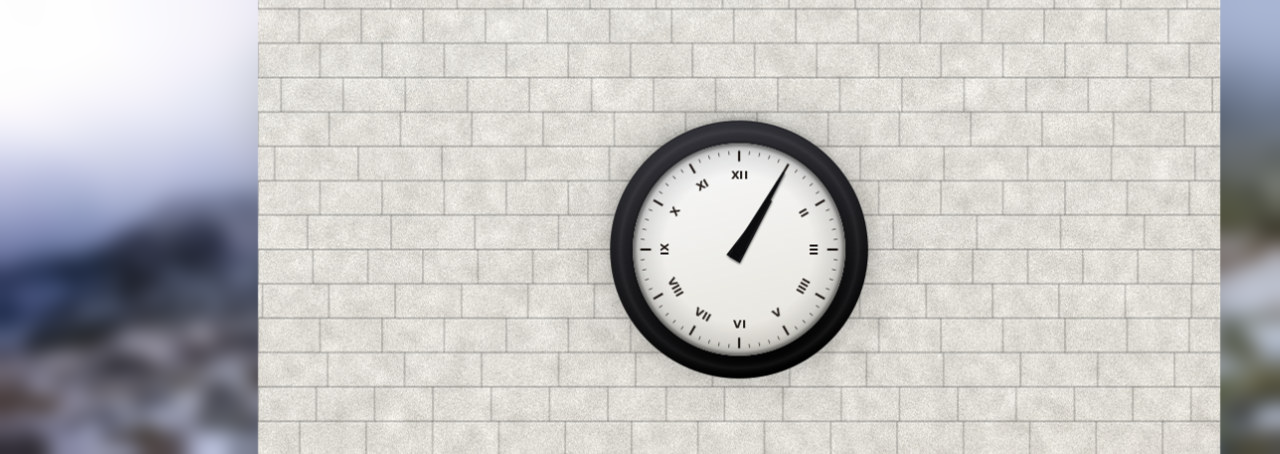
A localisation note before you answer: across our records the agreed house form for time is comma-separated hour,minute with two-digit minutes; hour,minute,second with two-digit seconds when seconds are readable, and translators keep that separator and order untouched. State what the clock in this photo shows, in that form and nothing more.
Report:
1,05
